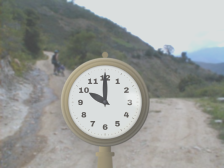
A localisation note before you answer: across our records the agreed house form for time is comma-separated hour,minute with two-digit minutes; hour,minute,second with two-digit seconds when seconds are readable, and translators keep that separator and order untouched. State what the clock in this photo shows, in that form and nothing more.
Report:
10,00
